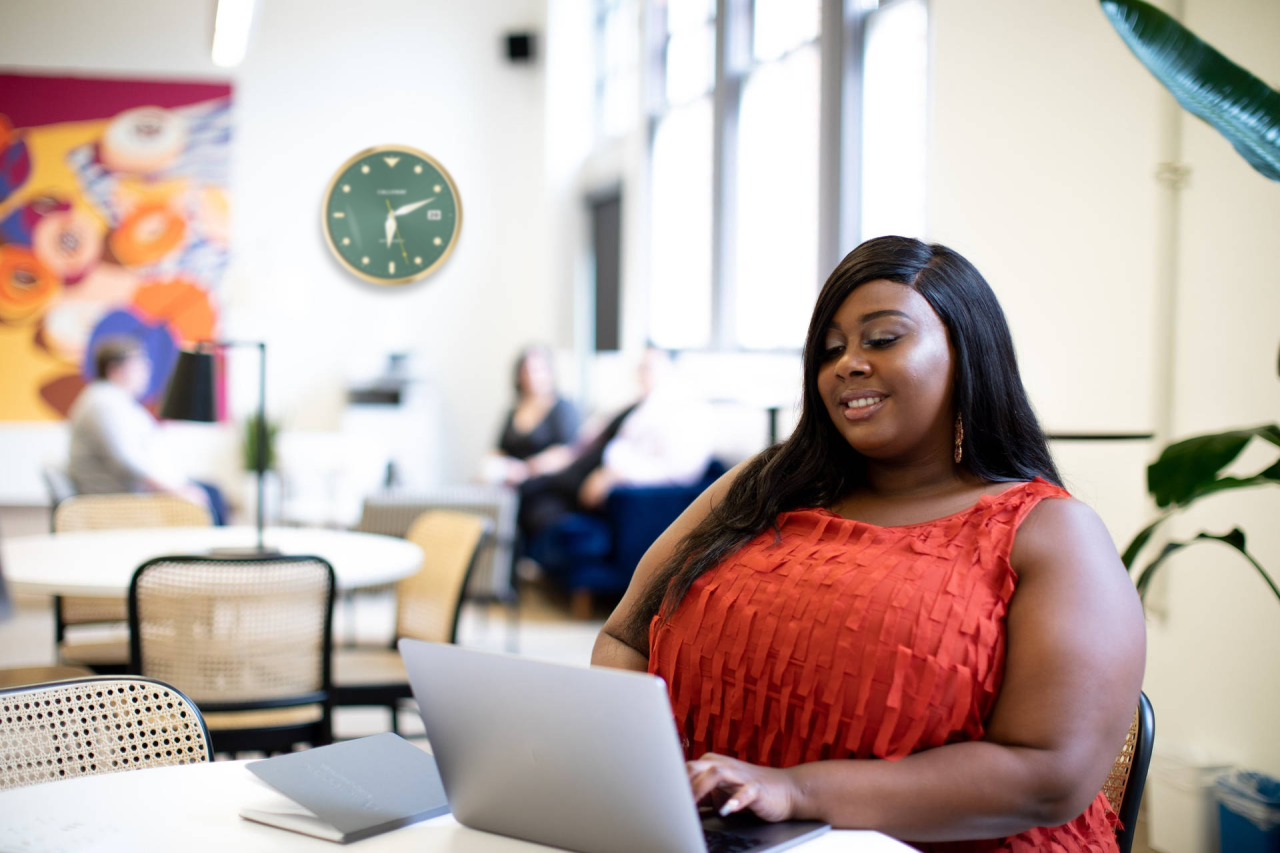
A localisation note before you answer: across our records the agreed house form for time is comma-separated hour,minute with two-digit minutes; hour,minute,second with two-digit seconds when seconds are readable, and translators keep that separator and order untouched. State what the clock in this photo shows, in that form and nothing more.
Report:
6,11,27
